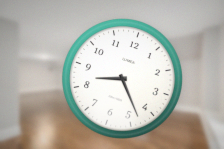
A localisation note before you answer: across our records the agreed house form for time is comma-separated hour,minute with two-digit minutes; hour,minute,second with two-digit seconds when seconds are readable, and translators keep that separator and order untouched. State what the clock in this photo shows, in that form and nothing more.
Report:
8,23
